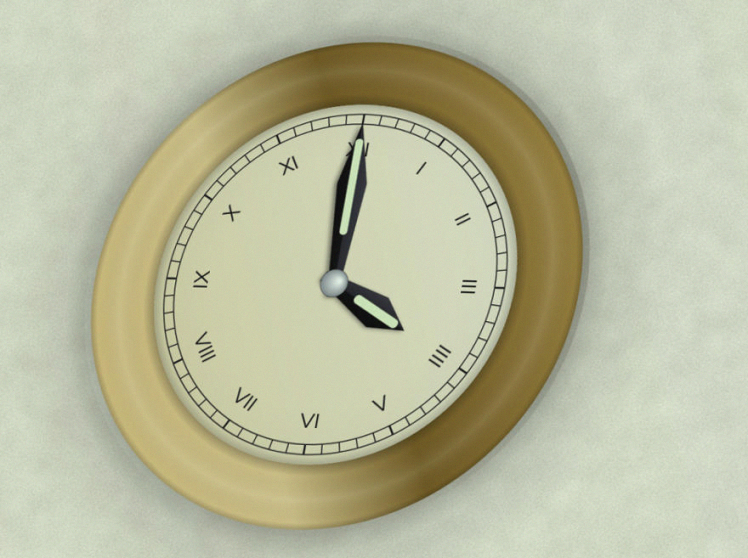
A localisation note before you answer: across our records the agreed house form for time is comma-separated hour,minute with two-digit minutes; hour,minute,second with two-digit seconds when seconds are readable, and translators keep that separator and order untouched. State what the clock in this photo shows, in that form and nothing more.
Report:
4,00
